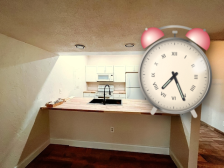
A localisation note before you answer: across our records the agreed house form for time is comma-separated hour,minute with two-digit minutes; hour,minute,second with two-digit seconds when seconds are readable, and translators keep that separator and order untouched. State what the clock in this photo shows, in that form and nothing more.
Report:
7,26
